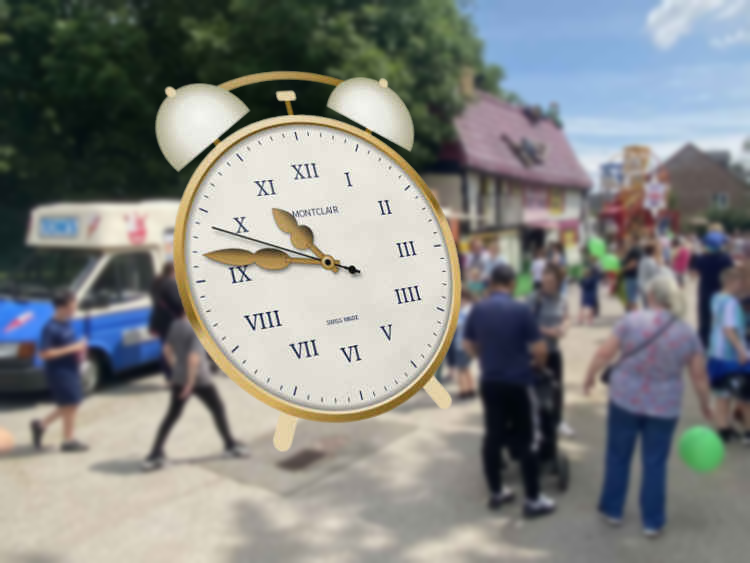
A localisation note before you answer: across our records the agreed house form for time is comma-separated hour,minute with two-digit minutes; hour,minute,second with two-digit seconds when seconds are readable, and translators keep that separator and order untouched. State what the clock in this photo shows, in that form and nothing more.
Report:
10,46,49
